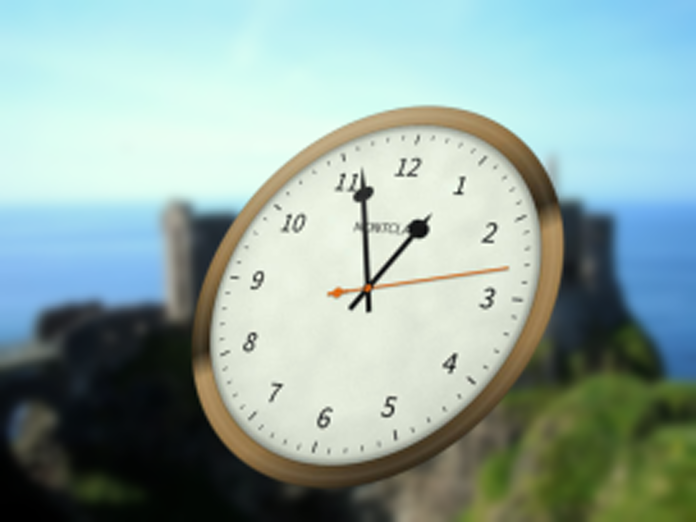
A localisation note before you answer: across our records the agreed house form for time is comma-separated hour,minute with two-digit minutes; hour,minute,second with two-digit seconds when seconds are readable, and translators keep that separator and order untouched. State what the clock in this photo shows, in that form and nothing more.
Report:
12,56,13
